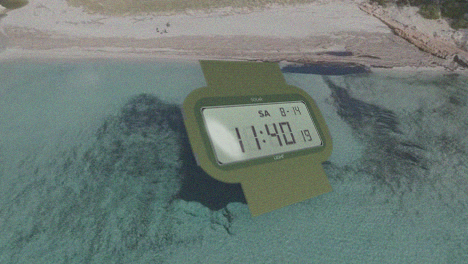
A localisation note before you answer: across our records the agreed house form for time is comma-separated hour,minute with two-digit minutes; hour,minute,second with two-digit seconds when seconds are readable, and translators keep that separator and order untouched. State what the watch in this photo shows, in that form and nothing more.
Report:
11,40,19
